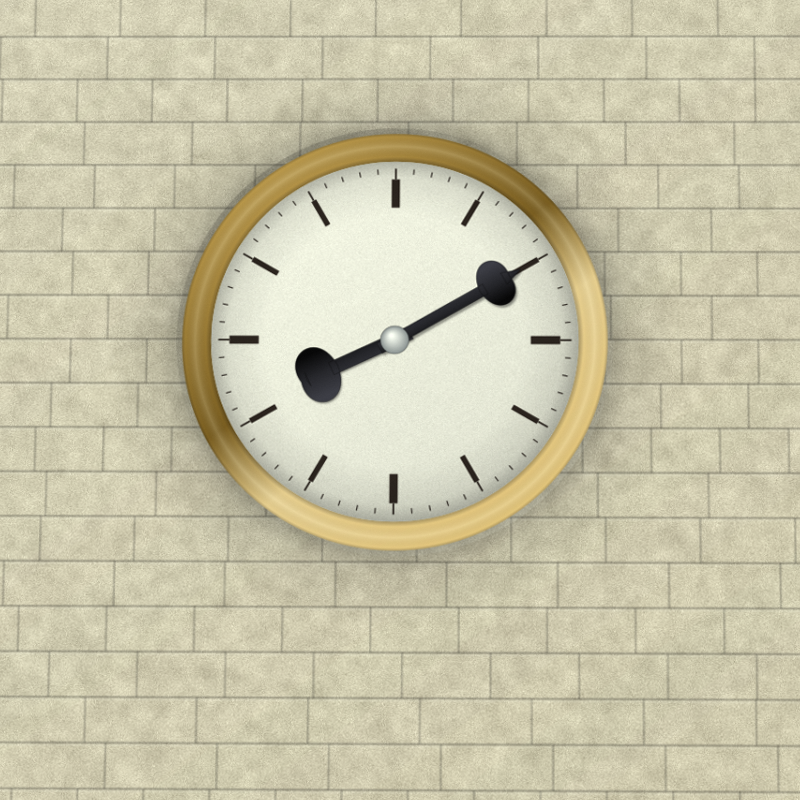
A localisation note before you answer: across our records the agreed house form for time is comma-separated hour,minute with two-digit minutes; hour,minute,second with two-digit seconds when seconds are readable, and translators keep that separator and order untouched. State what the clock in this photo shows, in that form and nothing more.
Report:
8,10
